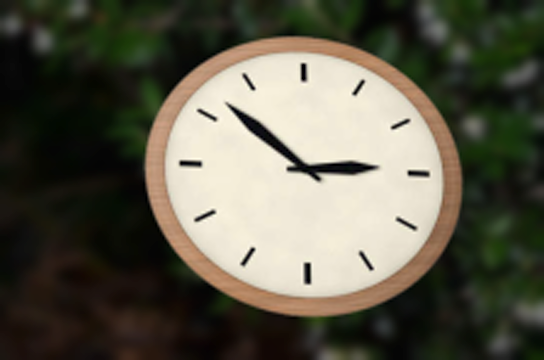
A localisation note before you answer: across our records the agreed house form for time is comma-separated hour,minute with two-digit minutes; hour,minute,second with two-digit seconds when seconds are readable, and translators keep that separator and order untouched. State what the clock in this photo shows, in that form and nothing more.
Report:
2,52
